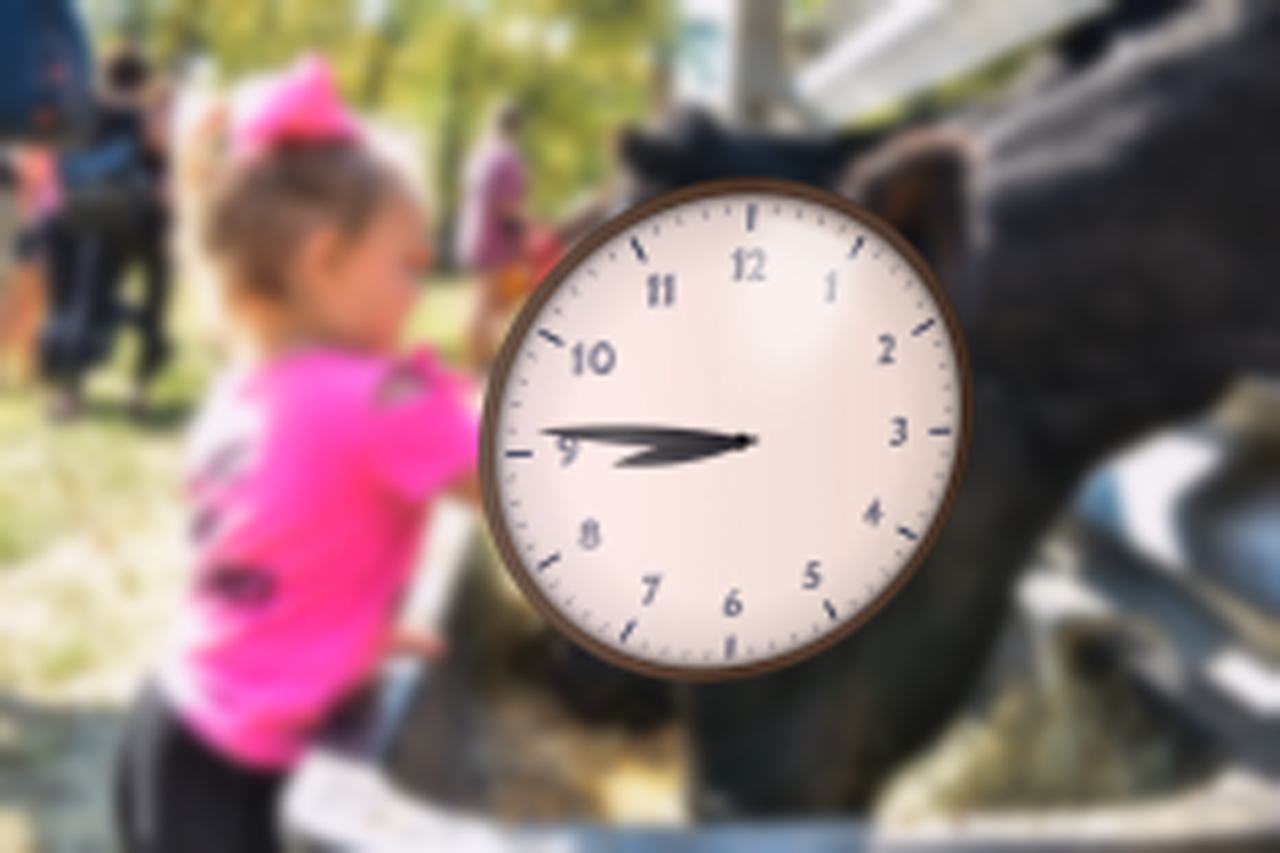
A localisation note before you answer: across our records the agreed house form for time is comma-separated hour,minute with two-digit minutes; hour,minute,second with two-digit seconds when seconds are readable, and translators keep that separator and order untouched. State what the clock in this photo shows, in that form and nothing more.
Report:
8,46
